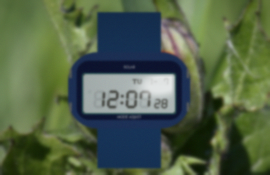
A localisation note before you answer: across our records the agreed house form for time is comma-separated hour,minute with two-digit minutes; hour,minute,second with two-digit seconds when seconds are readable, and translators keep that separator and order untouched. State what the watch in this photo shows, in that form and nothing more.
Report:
12,07
